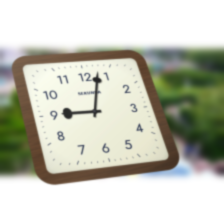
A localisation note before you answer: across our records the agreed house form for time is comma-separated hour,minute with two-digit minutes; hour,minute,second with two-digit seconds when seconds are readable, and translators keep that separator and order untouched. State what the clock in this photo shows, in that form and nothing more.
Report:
9,03
